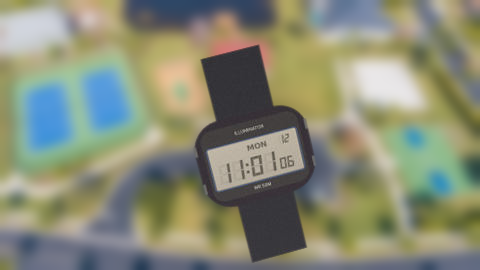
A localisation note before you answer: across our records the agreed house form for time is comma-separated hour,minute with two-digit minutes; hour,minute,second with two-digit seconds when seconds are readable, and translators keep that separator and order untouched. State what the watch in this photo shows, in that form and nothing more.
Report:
11,01,06
